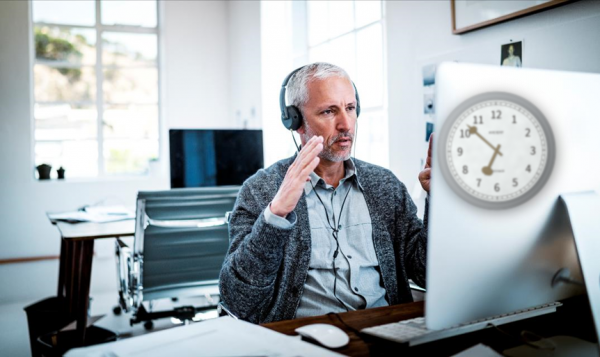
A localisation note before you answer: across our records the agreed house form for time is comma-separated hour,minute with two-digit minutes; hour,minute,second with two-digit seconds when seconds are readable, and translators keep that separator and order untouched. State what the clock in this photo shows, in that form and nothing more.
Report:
6,52
